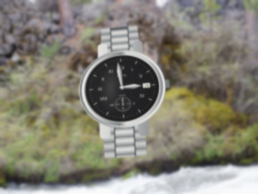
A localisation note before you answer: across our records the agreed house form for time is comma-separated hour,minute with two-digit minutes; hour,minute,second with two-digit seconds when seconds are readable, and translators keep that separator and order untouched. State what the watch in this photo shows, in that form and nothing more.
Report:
2,59
